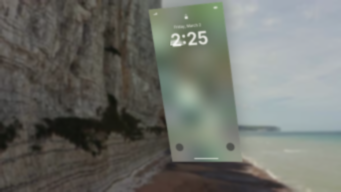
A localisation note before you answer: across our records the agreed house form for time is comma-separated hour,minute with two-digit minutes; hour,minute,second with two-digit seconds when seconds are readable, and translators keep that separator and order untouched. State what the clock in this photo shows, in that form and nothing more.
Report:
2,25
